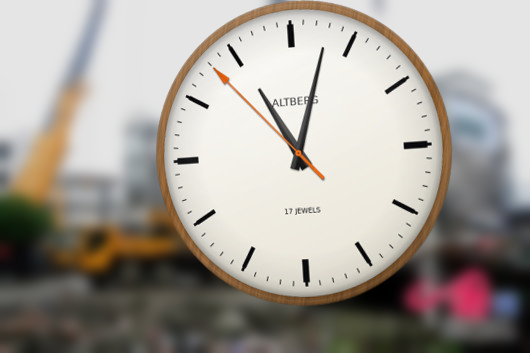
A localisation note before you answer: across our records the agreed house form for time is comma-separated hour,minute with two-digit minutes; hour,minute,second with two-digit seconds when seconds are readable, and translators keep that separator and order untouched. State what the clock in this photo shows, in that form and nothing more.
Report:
11,02,53
